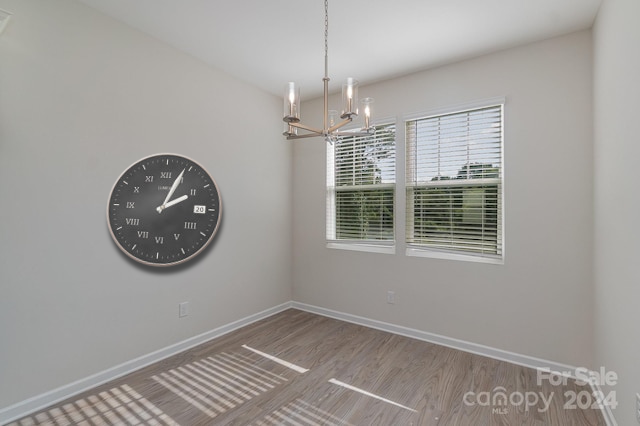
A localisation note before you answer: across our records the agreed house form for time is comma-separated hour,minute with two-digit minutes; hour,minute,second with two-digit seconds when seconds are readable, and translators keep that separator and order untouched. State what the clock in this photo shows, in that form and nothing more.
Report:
2,04
